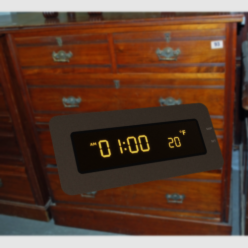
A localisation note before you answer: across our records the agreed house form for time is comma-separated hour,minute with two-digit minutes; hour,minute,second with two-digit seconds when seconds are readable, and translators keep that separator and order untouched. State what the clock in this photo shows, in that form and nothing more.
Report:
1,00
